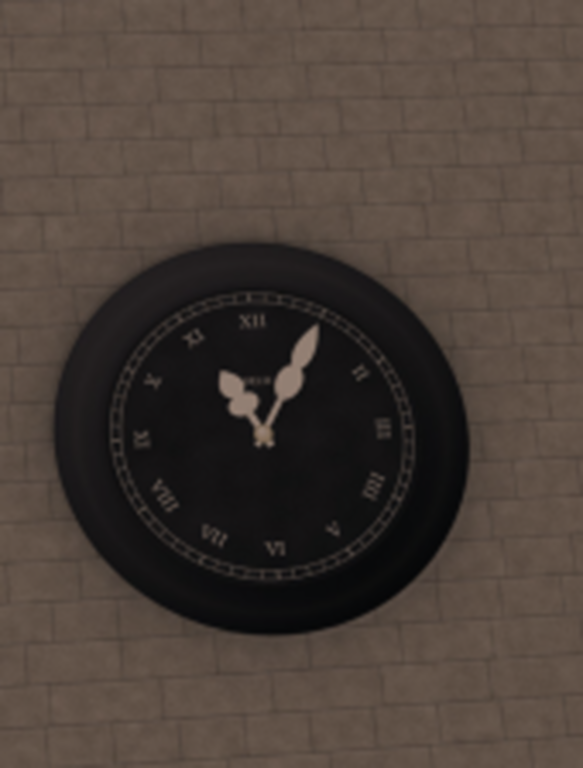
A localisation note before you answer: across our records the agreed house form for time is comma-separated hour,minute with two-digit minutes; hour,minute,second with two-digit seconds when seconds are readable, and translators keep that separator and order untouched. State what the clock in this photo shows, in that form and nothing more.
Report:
11,05
